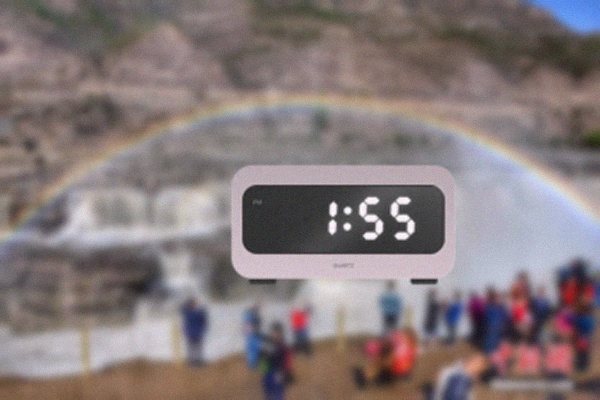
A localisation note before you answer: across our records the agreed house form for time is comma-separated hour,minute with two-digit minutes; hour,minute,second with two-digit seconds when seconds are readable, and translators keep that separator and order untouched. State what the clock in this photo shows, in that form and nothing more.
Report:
1,55
